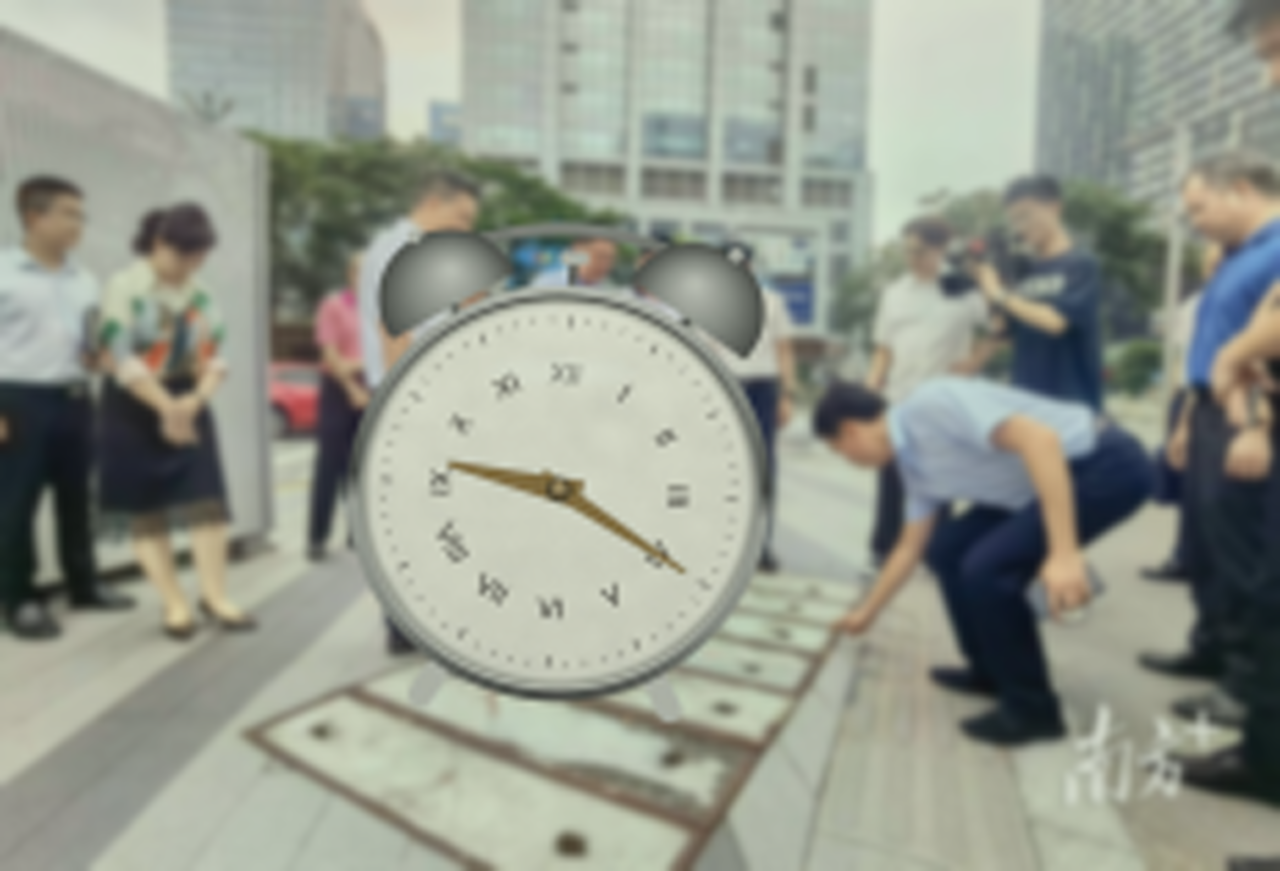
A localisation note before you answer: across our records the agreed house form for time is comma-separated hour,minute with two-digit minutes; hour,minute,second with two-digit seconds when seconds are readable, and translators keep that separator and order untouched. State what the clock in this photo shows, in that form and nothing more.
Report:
9,20
